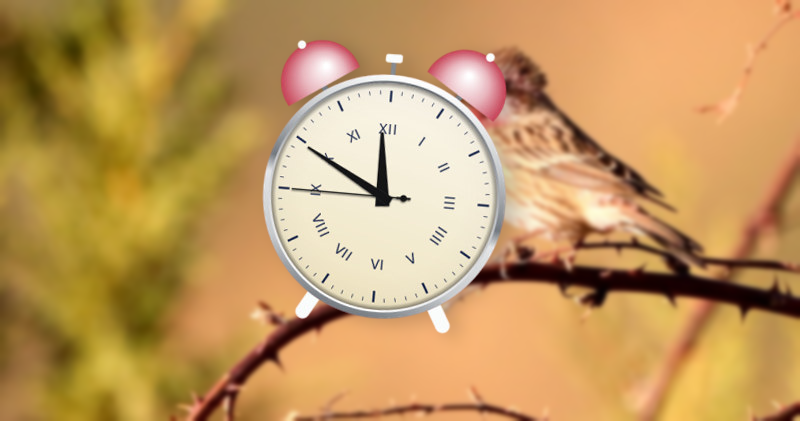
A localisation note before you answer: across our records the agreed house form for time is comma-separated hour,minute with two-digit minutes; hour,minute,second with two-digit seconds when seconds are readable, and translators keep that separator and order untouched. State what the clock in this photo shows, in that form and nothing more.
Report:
11,49,45
